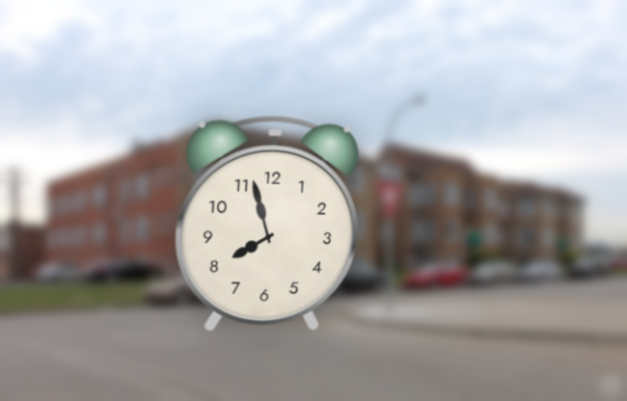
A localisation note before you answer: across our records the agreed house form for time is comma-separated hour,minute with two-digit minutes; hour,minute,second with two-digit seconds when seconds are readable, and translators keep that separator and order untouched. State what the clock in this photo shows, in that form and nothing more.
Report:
7,57
